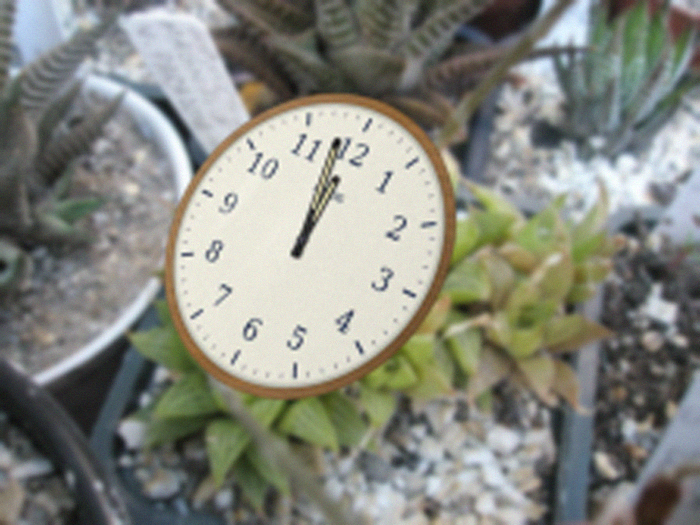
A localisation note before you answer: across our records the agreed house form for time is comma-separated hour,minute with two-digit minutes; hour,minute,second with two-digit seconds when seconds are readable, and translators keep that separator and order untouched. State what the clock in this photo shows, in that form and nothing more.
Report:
11,58
